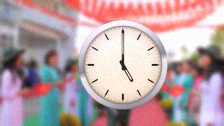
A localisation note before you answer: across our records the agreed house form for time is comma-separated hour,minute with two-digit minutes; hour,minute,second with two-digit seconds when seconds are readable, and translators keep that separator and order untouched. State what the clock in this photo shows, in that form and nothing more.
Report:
5,00
